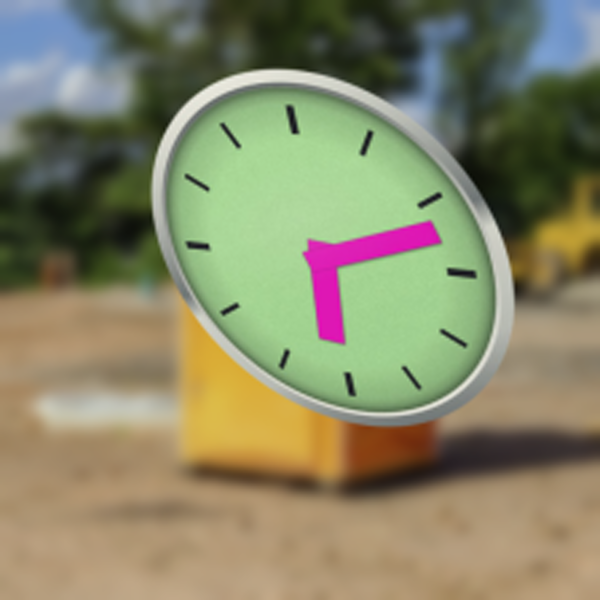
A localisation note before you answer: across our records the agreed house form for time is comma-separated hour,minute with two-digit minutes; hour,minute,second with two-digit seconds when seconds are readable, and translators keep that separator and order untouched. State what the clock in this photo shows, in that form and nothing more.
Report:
6,12
